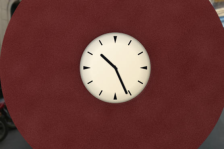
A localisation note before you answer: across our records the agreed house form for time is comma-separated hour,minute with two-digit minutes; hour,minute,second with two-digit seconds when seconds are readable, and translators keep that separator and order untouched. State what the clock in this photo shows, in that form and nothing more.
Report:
10,26
